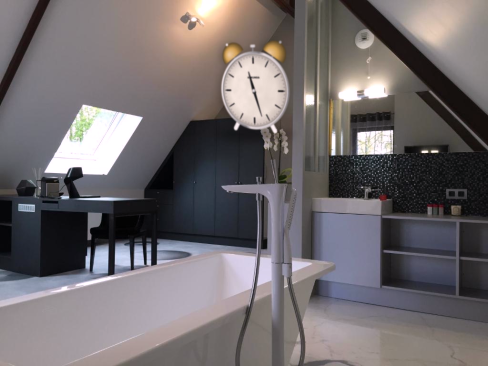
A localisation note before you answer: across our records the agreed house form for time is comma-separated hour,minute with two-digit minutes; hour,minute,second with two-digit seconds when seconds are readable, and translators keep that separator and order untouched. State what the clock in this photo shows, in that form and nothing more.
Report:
11,27
